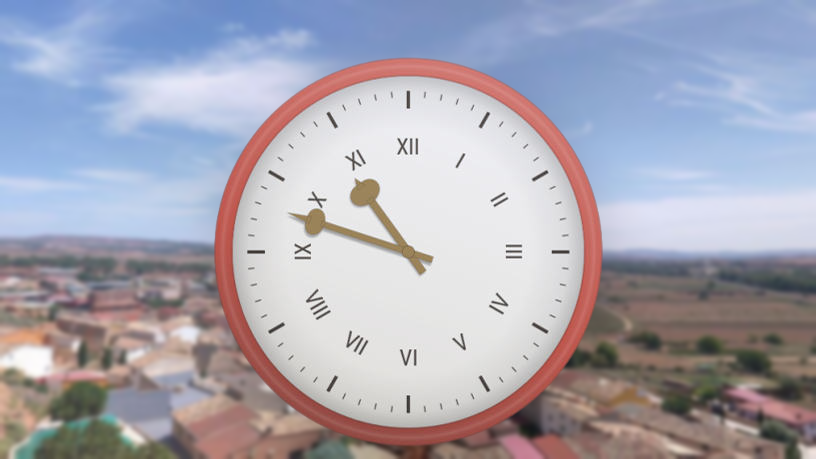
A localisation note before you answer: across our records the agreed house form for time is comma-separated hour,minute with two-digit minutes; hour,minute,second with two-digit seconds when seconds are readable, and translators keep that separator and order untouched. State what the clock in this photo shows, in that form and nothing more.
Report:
10,48
